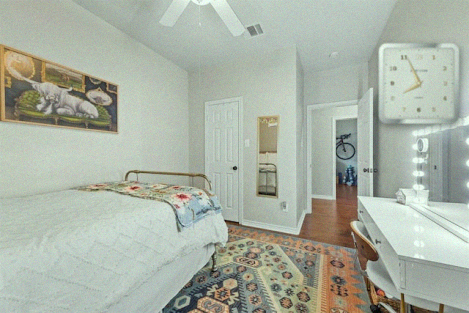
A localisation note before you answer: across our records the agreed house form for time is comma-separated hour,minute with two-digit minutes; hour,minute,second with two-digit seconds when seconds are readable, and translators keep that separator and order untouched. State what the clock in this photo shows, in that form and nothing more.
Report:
7,56
